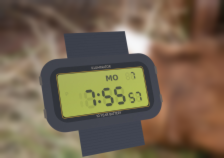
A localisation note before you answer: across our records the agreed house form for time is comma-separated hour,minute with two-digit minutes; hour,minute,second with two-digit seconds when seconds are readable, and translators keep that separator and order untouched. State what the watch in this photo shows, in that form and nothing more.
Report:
7,55,57
